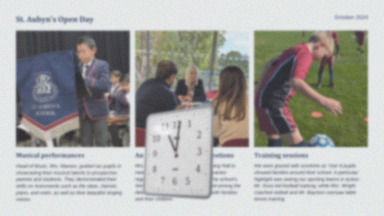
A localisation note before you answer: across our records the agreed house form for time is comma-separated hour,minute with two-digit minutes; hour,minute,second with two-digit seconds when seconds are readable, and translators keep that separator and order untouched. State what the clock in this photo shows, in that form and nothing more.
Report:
11,01
